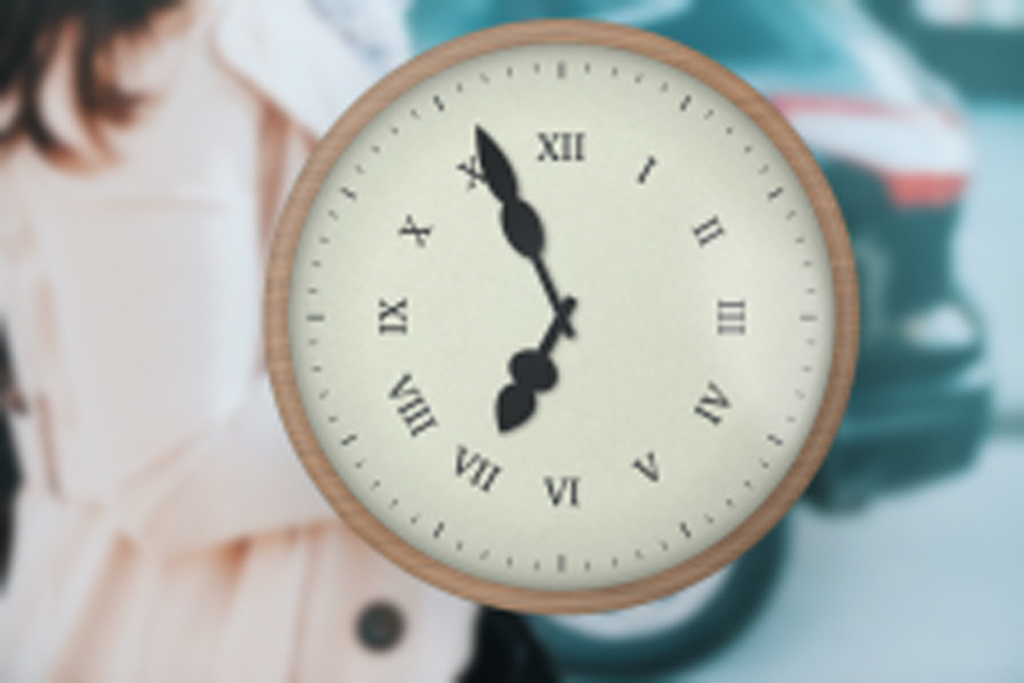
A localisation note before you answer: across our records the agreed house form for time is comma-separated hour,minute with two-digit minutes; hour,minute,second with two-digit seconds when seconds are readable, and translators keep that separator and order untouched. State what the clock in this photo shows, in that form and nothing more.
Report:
6,56
